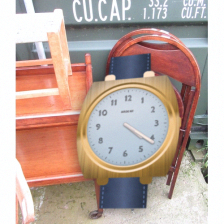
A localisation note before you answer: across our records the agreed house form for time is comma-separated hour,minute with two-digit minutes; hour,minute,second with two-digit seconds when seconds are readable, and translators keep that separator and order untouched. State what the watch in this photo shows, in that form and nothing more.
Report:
4,21
